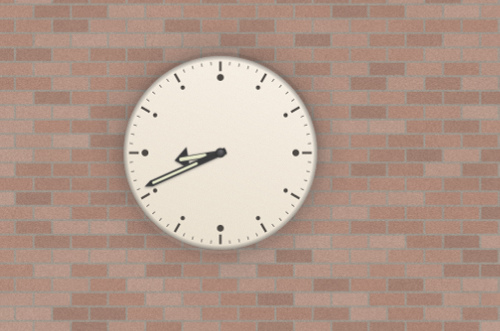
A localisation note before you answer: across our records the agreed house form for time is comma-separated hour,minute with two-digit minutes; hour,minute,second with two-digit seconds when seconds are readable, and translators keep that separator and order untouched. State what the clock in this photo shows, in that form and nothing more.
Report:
8,41
